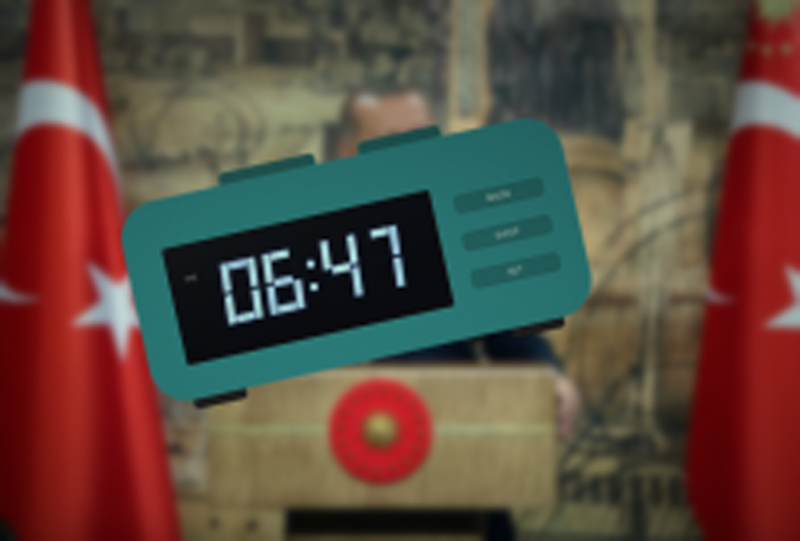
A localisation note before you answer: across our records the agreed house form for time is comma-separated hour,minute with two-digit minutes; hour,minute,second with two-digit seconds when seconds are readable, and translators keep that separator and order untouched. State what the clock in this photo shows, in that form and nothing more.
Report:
6,47
